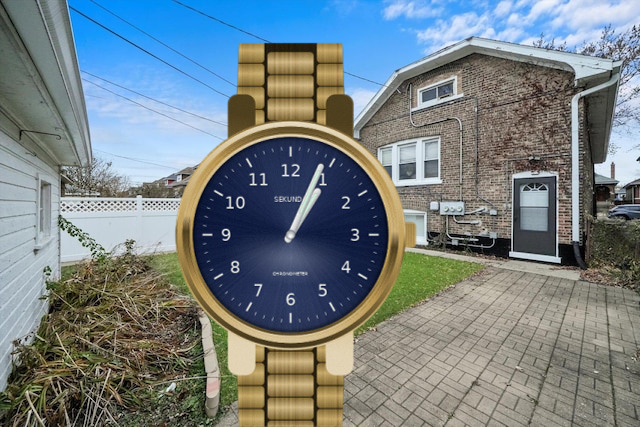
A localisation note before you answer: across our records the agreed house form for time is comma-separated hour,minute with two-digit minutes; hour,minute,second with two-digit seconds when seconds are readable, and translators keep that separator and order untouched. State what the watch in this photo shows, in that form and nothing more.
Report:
1,04
